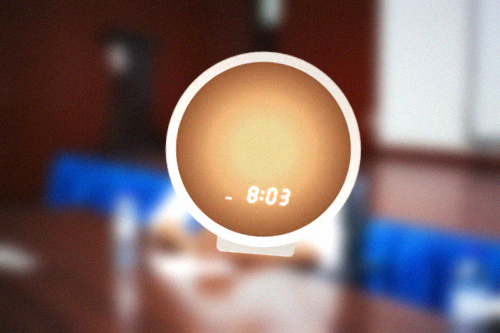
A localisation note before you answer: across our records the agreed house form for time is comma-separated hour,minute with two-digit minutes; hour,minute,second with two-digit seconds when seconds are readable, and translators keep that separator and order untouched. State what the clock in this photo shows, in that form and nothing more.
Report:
8,03
